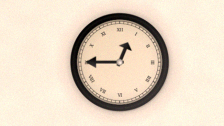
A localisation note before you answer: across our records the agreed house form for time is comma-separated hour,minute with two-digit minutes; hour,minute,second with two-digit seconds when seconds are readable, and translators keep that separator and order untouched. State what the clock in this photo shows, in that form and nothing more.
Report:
12,45
